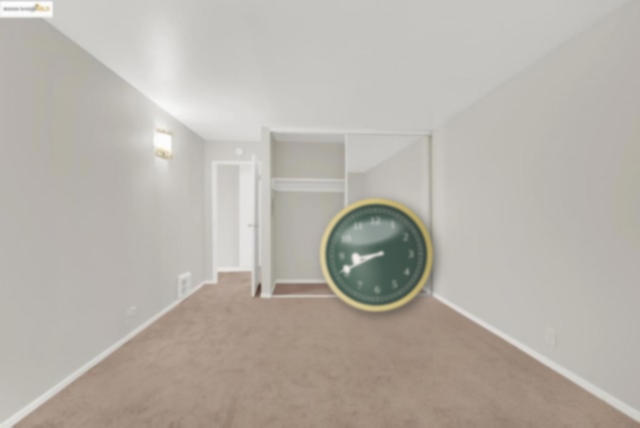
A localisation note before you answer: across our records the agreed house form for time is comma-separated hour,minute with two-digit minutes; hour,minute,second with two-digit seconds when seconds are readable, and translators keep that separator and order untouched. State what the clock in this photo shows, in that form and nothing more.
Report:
8,41
